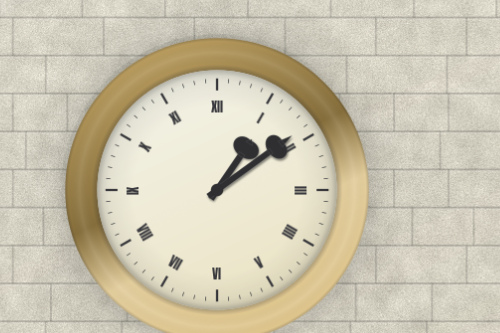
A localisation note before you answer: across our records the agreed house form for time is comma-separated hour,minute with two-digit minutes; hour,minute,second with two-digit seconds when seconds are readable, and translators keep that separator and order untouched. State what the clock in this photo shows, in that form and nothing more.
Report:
1,09
